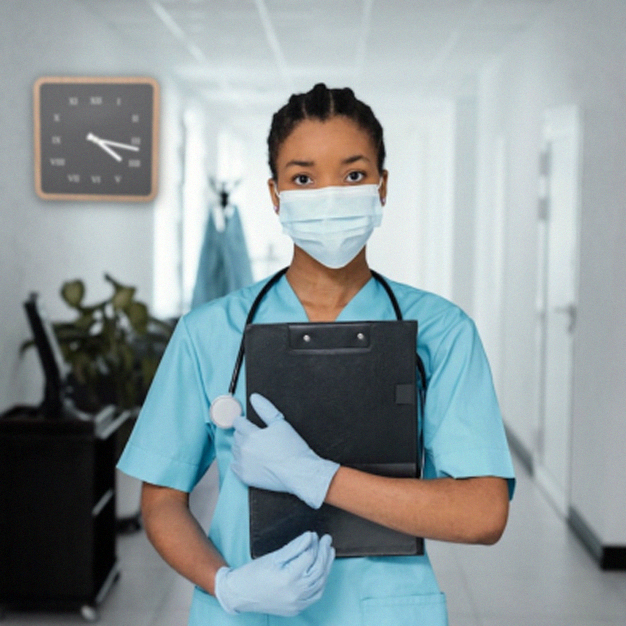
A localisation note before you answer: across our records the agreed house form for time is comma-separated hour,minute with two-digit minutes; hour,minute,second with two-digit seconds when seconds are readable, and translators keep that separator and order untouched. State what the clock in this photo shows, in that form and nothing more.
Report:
4,17
